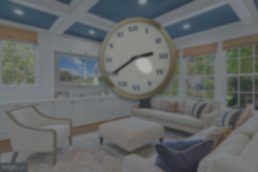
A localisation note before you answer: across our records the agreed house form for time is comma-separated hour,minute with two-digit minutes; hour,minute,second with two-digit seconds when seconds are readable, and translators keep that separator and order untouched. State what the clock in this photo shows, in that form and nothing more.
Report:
2,40
